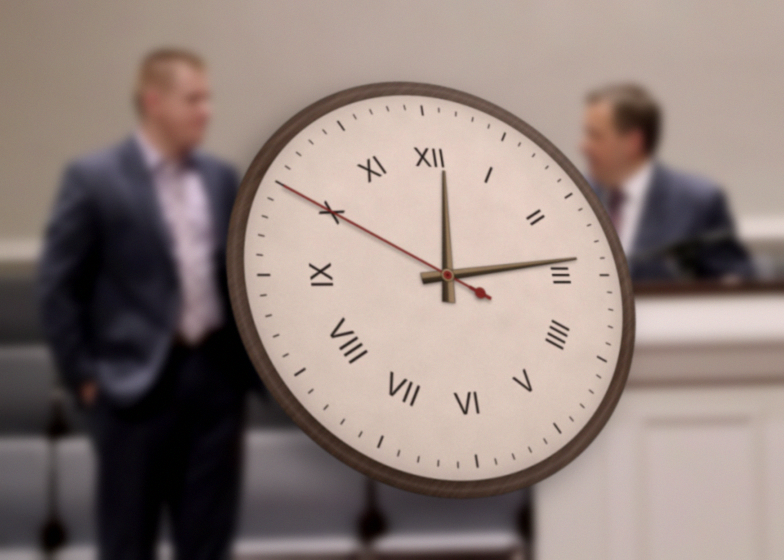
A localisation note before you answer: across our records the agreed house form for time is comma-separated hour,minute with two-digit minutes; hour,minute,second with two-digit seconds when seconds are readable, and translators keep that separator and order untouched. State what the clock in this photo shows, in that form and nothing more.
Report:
12,13,50
